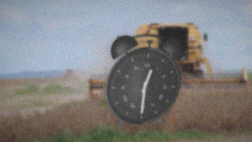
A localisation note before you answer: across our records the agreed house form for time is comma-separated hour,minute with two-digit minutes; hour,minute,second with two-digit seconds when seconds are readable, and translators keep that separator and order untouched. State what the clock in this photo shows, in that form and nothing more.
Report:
12,30
